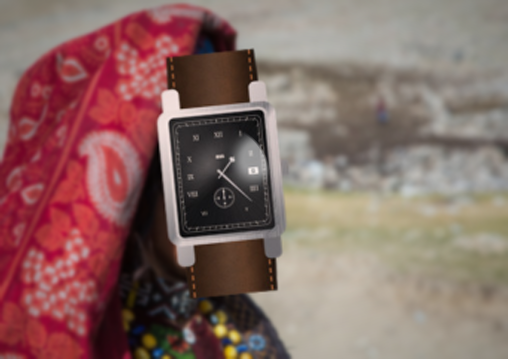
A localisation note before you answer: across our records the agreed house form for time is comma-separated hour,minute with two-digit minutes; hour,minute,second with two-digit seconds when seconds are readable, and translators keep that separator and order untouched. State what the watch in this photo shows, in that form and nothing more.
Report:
1,23
